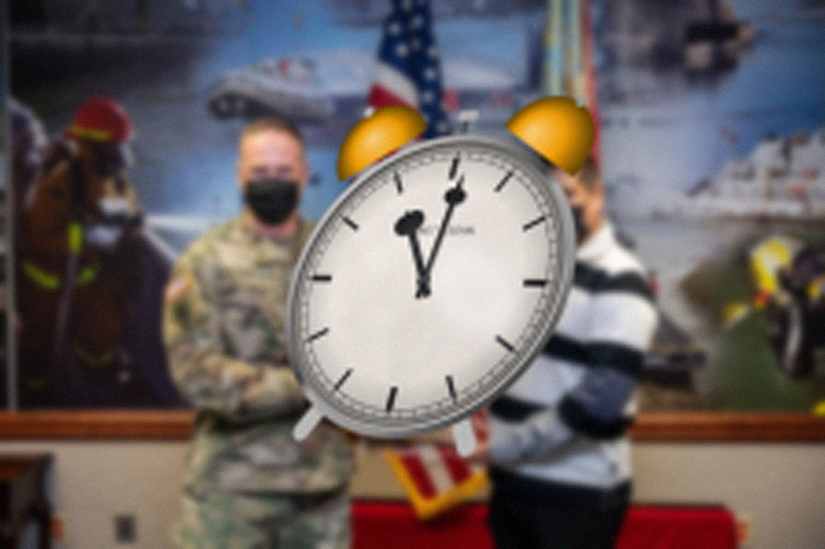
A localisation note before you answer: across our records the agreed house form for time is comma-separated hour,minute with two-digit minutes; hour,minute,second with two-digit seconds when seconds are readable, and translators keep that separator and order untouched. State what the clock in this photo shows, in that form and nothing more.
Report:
11,01
